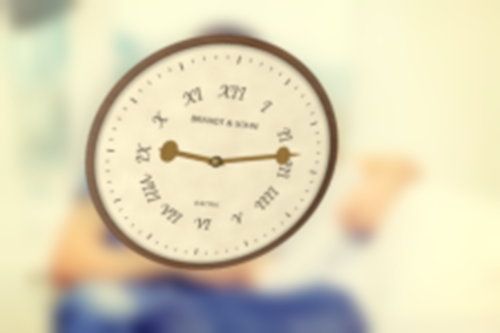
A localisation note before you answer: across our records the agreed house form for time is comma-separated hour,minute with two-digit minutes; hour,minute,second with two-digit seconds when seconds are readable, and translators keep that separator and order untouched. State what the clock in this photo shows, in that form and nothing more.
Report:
9,13
